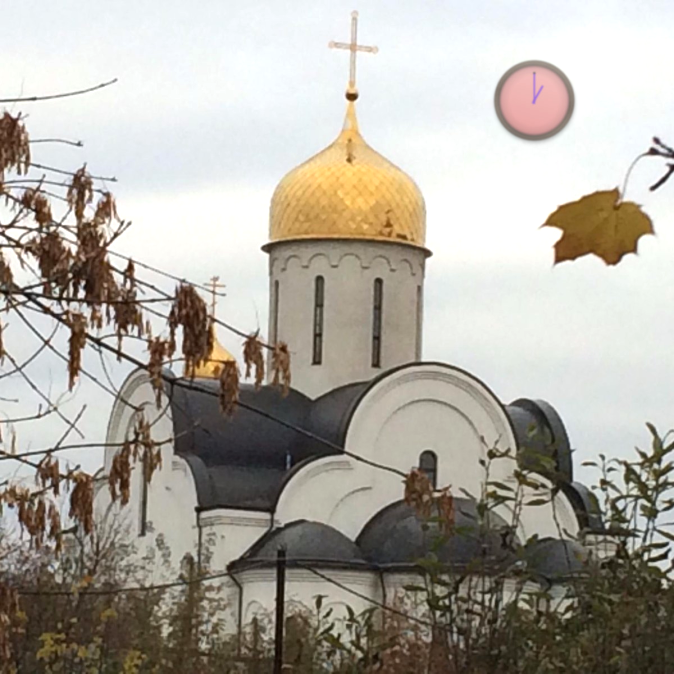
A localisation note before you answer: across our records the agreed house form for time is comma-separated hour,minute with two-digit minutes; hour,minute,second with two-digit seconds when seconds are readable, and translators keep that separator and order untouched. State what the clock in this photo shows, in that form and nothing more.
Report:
1,00
